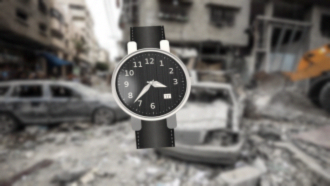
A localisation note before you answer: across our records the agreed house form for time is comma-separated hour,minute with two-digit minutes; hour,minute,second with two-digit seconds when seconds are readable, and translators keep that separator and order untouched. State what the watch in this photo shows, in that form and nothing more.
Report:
3,37
